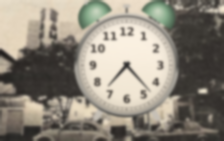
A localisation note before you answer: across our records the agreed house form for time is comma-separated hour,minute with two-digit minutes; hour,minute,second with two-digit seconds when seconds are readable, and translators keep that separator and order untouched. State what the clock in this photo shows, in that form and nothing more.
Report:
7,23
